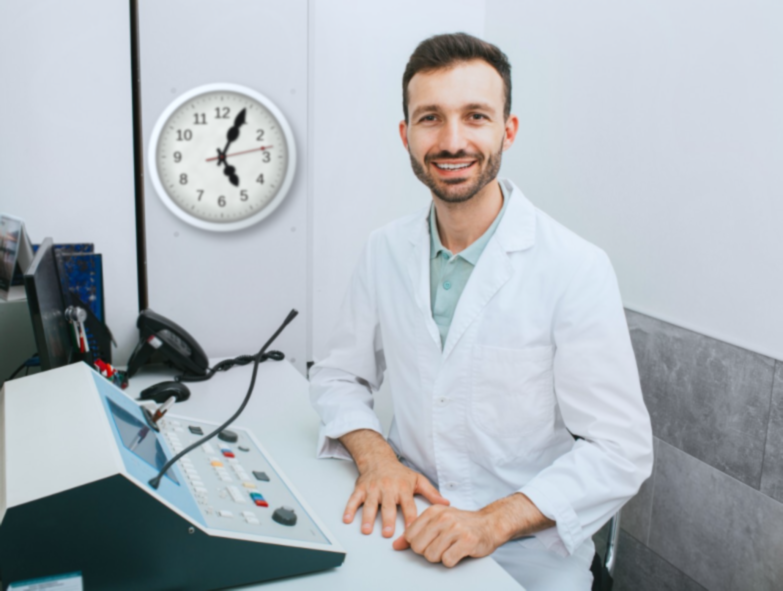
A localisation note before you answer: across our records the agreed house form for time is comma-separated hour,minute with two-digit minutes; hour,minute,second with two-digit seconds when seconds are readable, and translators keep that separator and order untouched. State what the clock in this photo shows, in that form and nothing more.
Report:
5,04,13
